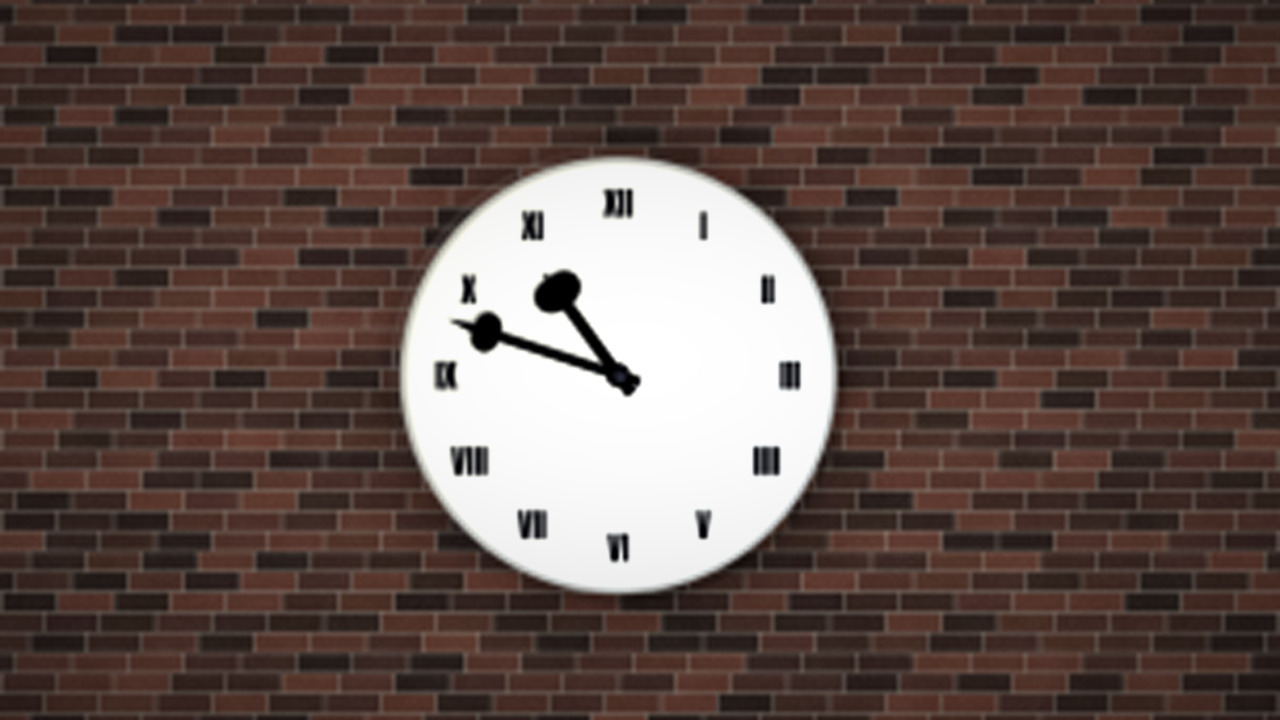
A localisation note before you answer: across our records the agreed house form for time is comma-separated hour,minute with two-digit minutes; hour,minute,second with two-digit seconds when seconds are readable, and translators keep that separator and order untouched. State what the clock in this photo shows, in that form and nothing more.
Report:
10,48
